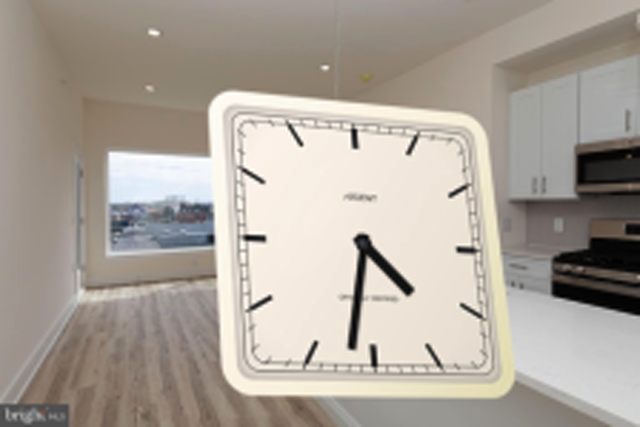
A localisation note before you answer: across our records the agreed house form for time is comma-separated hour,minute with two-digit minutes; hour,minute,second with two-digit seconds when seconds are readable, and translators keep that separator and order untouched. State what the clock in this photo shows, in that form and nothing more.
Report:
4,32
